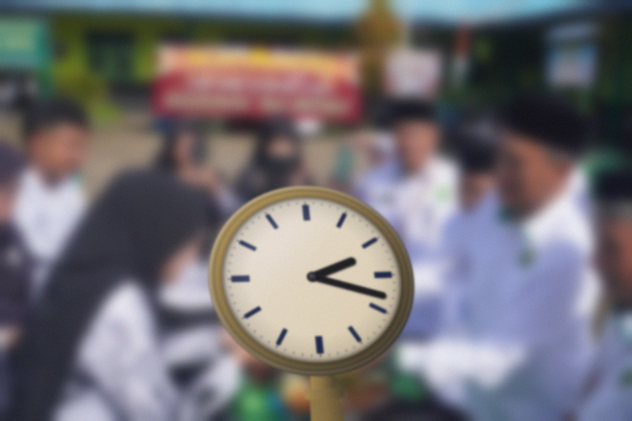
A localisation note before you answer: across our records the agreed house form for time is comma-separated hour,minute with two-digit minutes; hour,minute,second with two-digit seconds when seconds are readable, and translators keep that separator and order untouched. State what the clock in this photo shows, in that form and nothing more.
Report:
2,18
